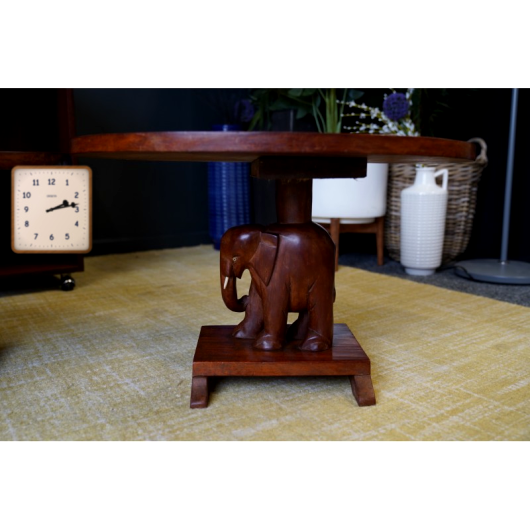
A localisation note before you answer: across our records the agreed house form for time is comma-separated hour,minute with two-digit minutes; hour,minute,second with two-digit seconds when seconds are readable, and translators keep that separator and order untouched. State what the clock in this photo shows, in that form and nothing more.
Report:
2,13
